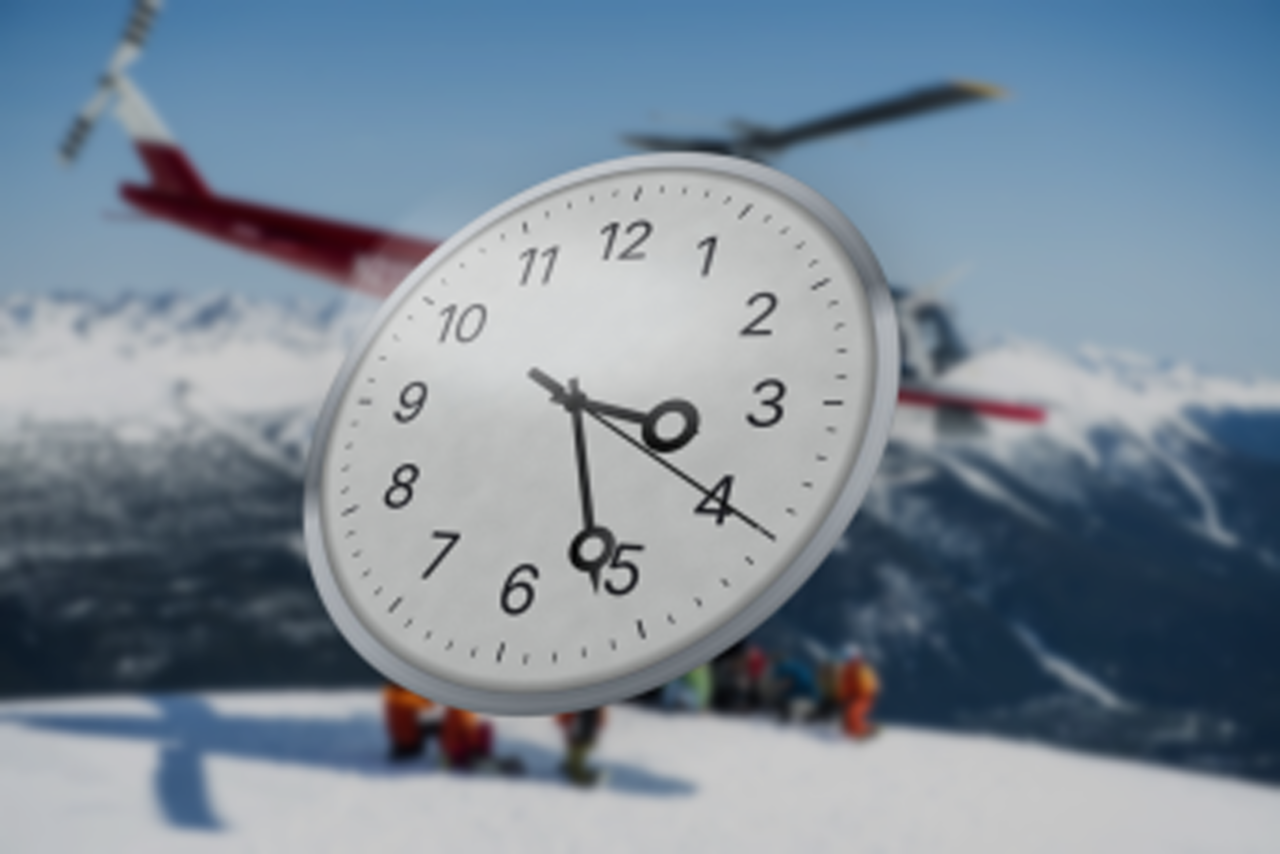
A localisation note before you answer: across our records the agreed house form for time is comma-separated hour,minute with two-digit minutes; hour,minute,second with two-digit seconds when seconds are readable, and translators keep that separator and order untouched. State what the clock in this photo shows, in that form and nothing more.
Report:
3,26,20
